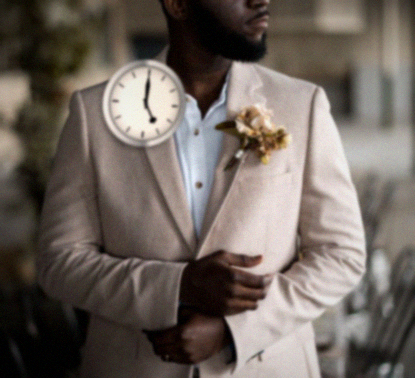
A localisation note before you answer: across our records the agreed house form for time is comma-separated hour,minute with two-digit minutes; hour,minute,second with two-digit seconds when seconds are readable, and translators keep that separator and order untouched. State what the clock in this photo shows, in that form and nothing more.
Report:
5,00
